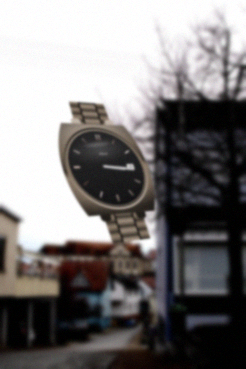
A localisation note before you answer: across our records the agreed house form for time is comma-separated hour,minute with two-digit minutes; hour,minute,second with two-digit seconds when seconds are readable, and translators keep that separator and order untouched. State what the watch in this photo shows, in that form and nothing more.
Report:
3,16
